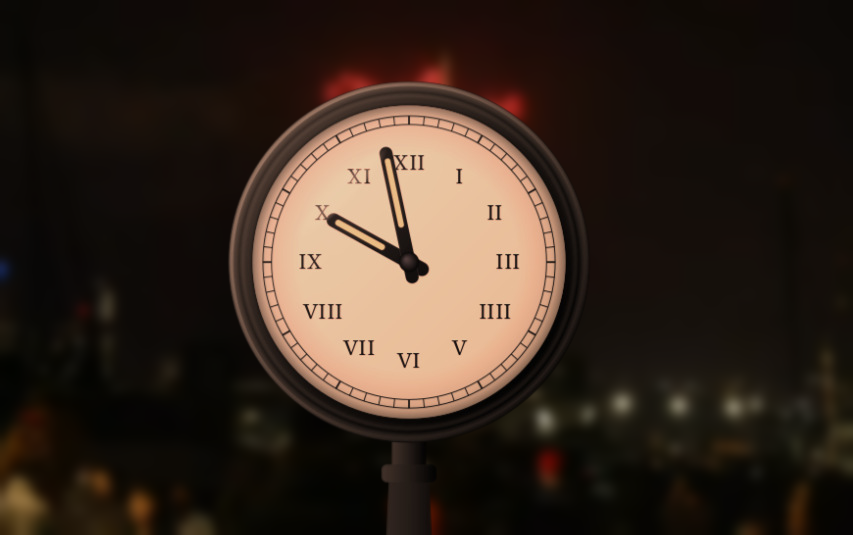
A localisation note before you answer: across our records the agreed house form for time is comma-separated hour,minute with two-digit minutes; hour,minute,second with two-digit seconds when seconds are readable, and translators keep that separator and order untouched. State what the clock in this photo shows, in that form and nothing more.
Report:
9,58
